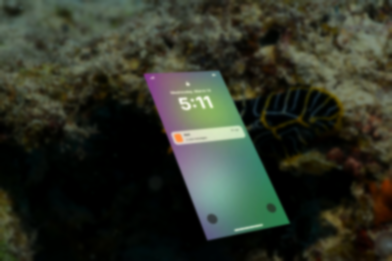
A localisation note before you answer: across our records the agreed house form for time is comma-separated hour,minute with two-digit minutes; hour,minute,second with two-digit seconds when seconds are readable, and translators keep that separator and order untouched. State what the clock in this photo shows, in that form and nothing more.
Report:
5,11
